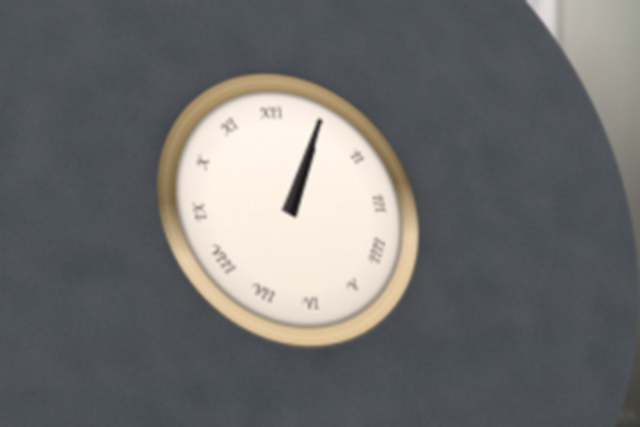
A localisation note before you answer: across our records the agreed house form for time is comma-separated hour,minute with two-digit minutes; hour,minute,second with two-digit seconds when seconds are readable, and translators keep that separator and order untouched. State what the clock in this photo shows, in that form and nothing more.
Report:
1,05
